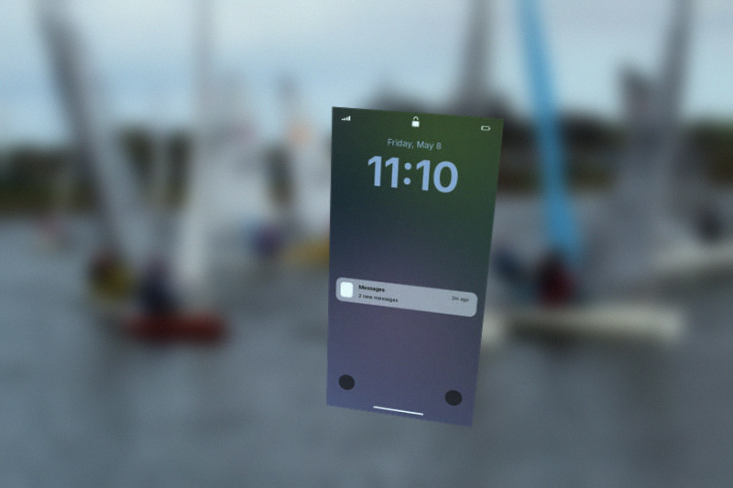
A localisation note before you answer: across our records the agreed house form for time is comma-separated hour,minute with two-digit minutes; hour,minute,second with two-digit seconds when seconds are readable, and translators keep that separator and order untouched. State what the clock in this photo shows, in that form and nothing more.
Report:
11,10
